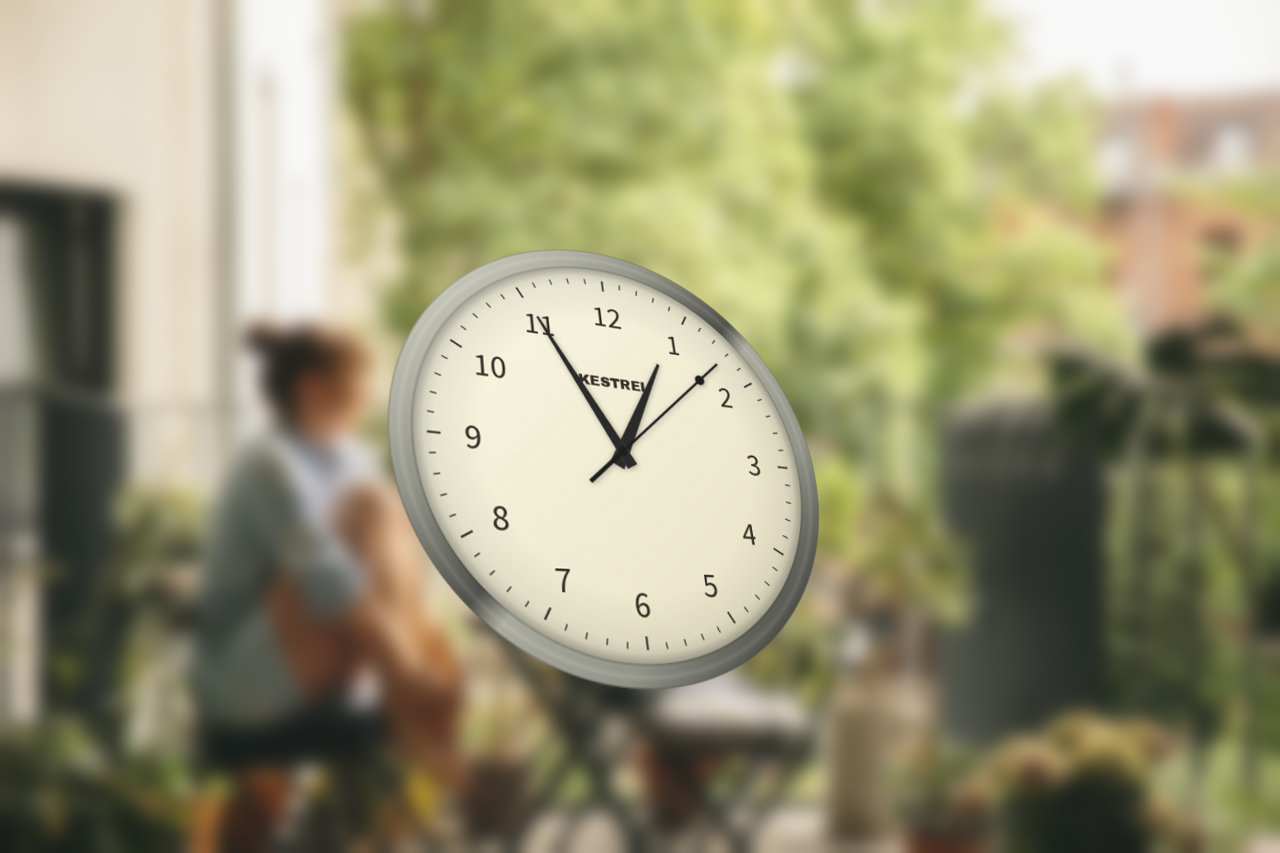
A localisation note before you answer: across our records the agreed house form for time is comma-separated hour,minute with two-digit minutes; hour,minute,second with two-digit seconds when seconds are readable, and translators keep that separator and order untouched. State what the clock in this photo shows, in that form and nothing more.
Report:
12,55,08
